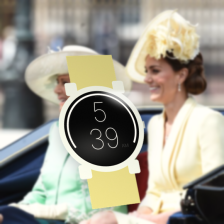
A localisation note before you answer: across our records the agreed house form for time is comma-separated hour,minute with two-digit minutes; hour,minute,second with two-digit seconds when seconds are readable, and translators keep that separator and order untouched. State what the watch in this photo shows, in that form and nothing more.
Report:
5,39
